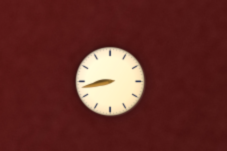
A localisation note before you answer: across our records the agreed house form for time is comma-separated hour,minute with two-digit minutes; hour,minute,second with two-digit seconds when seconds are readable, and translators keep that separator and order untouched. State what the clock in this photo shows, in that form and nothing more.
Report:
8,43
